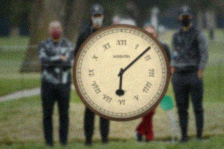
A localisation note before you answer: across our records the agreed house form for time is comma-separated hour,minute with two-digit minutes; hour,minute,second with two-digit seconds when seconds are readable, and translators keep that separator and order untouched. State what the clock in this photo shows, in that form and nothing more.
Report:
6,08
